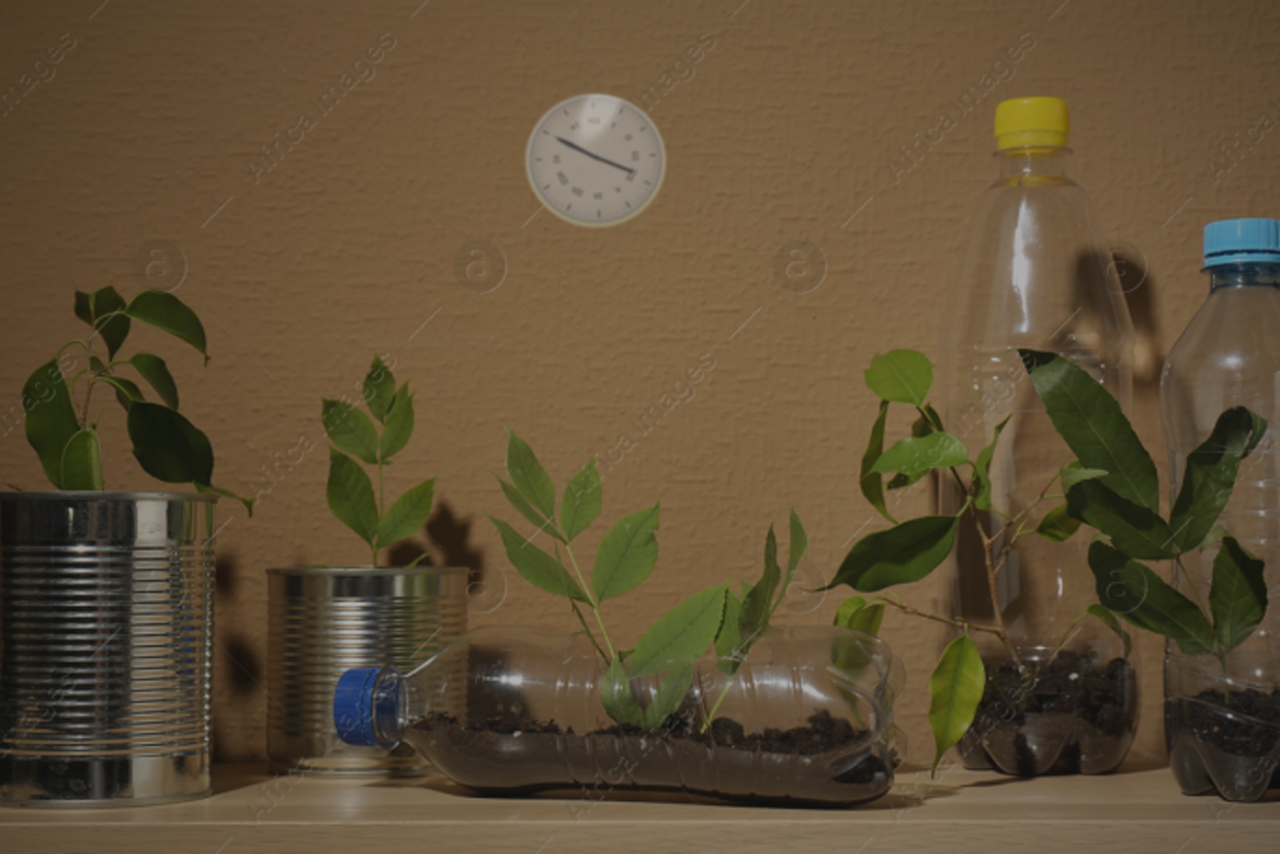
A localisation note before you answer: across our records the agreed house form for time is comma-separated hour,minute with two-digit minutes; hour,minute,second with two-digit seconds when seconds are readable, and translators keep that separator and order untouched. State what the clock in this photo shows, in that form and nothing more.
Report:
3,50
